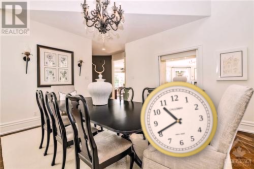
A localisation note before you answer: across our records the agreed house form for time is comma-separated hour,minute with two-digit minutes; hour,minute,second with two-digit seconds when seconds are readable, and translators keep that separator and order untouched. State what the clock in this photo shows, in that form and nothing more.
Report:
10,41
